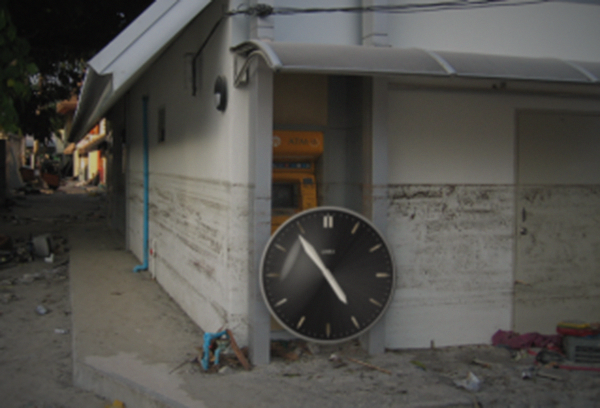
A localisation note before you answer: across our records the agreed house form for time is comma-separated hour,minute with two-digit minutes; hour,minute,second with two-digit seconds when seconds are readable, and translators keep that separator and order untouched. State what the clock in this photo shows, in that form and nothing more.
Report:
4,54
